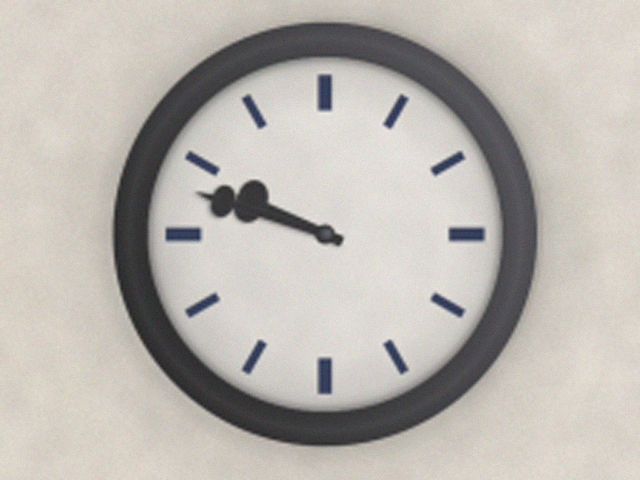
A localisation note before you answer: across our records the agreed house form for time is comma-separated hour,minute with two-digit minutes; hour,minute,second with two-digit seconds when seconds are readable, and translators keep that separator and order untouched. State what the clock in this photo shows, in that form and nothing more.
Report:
9,48
